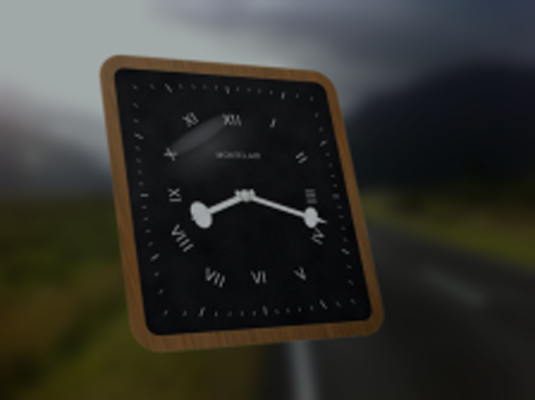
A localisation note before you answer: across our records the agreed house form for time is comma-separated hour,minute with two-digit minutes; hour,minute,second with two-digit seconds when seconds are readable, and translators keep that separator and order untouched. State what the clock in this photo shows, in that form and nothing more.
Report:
8,18
